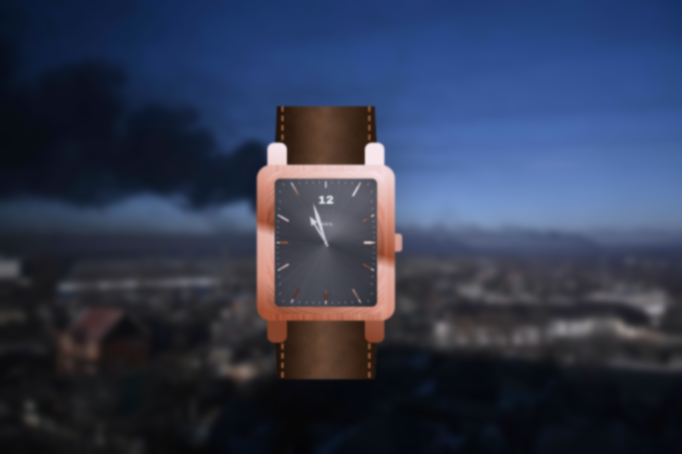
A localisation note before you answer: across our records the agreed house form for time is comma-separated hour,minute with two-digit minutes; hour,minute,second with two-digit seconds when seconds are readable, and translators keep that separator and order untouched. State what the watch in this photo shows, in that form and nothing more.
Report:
10,57
